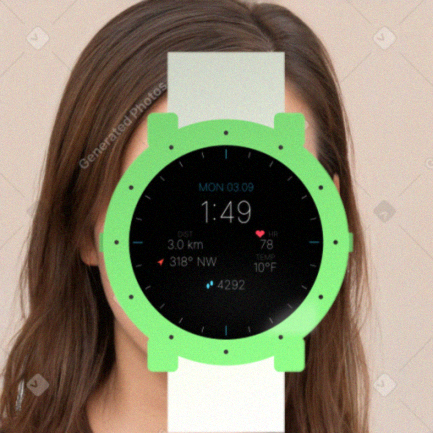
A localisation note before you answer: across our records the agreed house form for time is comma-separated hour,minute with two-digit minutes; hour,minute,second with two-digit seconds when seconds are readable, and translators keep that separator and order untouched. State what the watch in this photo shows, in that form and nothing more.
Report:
1,49
